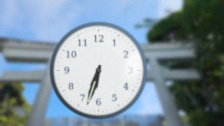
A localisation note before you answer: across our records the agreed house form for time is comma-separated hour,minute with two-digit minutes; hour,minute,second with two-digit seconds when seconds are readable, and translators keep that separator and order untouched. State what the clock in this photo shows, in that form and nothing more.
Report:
6,33
